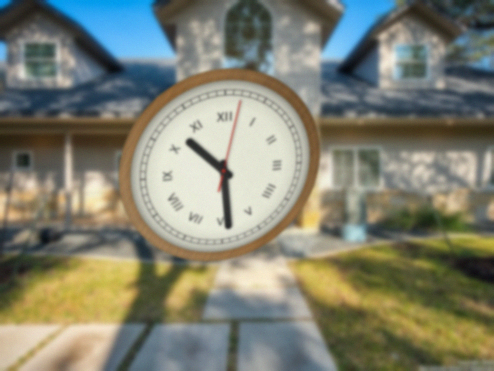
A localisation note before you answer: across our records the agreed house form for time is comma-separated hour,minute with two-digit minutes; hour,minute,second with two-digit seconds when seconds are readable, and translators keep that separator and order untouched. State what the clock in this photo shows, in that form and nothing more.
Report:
10,29,02
